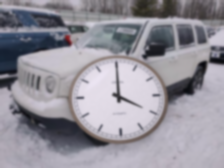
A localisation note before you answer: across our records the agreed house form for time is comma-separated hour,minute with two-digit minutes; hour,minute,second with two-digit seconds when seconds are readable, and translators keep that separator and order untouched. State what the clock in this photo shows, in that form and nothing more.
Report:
4,00
